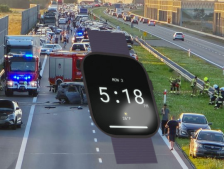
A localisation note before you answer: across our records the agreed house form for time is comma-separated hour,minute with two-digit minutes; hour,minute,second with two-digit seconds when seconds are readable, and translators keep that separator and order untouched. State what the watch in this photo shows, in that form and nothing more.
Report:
5,18
